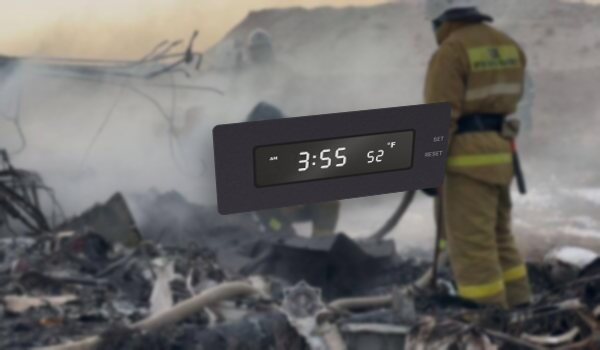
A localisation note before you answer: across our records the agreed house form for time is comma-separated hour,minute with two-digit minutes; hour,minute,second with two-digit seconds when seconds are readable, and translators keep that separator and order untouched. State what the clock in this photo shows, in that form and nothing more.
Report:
3,55
